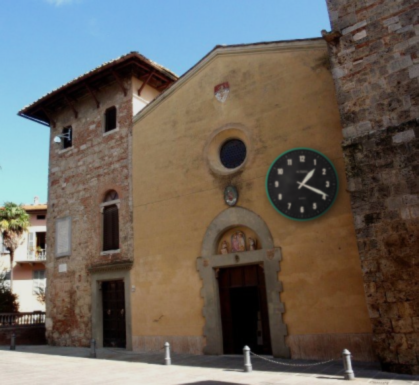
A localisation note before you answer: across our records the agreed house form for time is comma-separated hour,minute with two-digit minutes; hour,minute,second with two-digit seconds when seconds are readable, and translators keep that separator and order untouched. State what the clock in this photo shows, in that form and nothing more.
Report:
1,19
